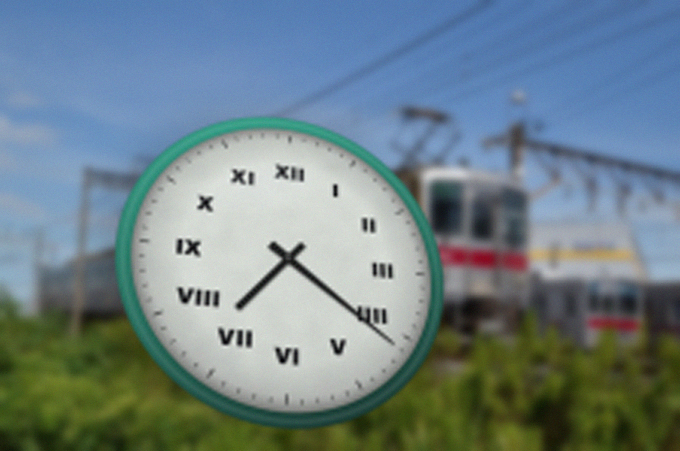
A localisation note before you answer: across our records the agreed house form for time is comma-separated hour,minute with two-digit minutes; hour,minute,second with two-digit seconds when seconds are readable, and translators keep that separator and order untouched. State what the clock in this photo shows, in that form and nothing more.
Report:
7,21
